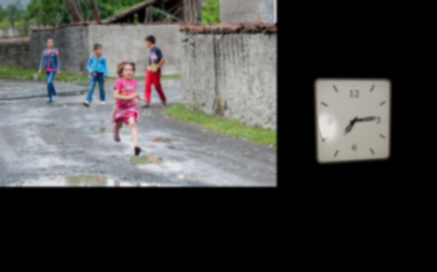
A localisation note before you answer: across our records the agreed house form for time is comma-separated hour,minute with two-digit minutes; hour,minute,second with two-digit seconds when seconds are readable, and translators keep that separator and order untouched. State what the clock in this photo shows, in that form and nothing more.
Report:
7,14
